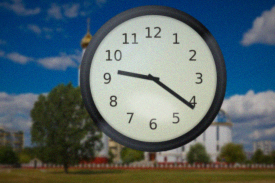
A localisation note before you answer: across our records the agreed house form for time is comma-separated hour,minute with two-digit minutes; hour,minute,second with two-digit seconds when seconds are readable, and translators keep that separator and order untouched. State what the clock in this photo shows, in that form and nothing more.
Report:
9,21
